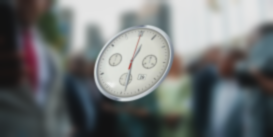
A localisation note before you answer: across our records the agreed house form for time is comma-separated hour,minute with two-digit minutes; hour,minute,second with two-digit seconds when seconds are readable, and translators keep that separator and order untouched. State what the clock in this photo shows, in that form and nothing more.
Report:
12,29
